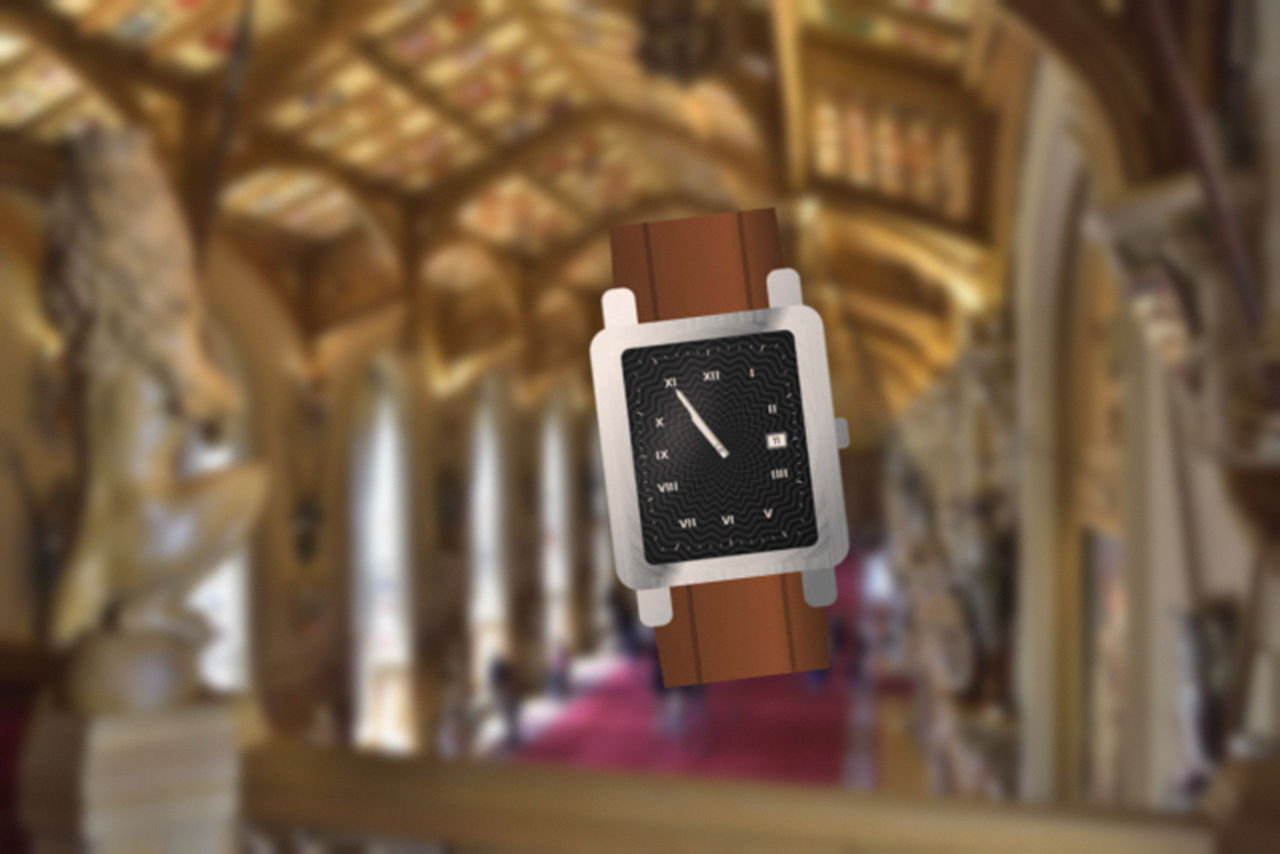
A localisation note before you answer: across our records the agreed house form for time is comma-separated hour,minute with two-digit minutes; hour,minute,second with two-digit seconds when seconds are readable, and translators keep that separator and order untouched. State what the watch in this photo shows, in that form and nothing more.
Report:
10,55
